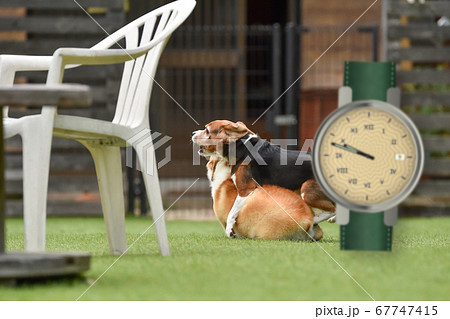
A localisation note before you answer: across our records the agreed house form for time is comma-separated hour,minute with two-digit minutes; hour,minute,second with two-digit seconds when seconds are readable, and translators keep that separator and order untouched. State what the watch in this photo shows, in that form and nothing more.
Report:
9,48
